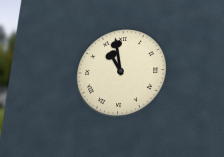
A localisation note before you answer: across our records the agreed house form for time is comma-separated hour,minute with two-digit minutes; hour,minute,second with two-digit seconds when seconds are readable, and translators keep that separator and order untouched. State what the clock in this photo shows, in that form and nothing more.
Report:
10,58
